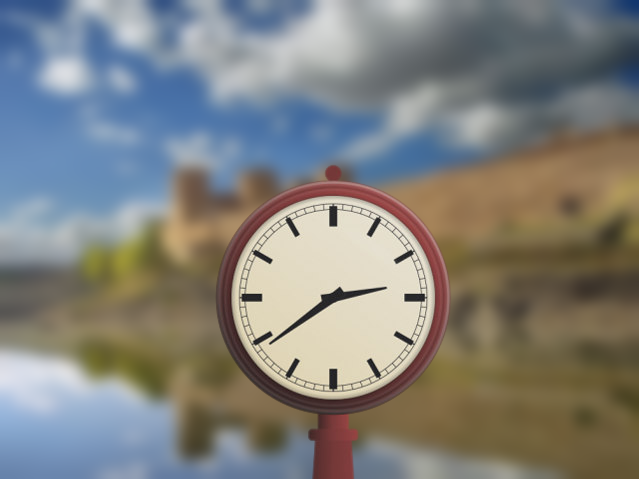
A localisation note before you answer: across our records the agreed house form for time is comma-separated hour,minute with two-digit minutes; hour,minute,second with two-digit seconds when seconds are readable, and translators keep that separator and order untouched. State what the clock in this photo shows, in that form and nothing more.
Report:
2,39
